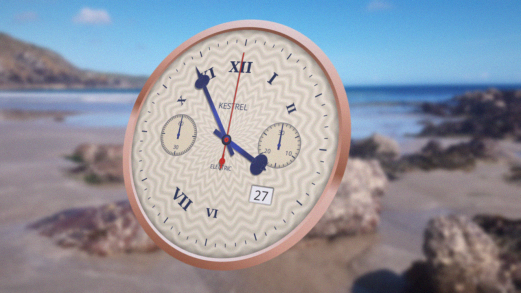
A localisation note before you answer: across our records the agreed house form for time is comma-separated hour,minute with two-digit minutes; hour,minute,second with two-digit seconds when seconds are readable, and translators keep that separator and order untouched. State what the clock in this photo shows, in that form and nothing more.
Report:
3,54
